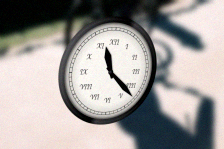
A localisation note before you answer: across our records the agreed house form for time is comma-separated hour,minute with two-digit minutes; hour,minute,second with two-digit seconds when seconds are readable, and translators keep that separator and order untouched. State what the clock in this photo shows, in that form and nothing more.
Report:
11,22
